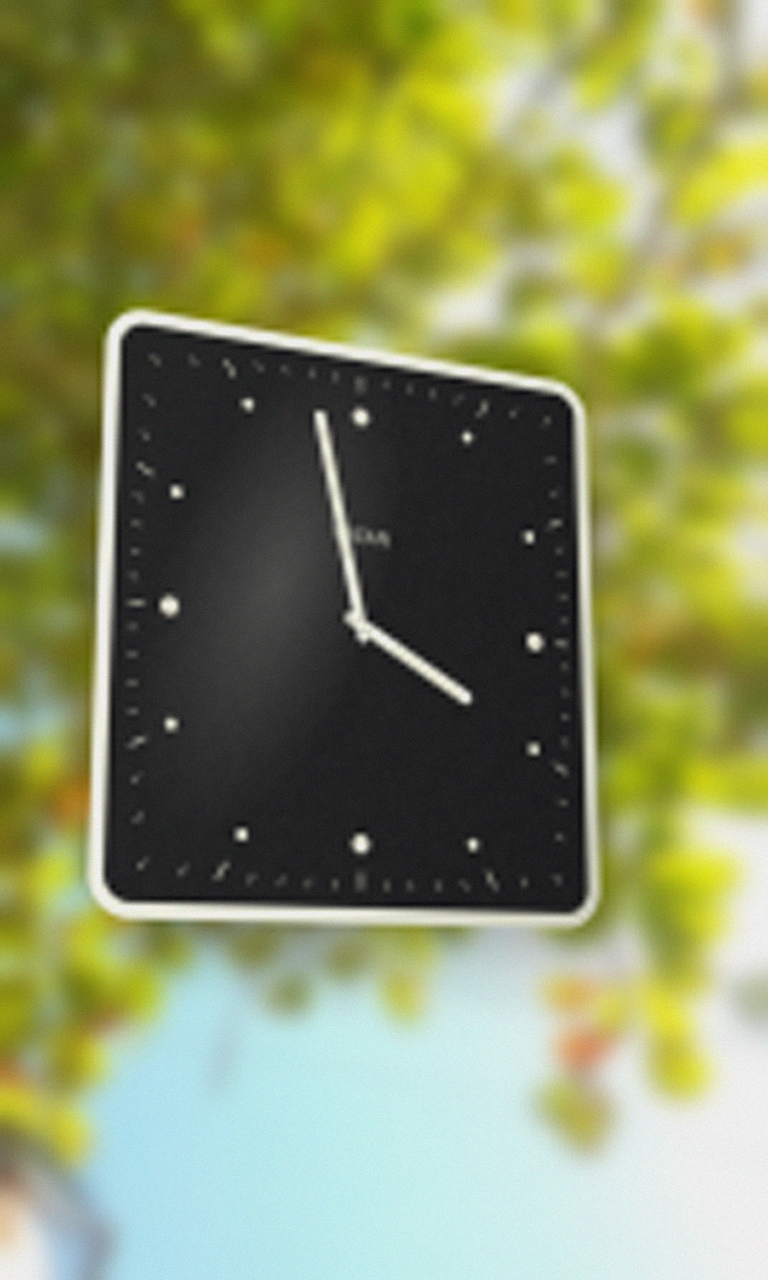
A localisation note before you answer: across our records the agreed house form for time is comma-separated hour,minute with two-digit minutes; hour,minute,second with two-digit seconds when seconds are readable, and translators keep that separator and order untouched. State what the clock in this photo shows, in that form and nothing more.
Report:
3,58
